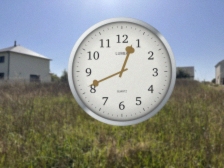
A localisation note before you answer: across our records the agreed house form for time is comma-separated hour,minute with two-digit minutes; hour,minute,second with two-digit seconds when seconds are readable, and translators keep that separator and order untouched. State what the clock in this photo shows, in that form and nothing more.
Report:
12,41
